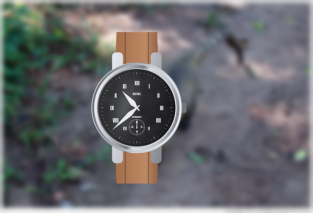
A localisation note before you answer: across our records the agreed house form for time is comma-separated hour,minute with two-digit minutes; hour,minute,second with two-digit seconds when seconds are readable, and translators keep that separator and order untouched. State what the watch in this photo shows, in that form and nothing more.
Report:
10,38
